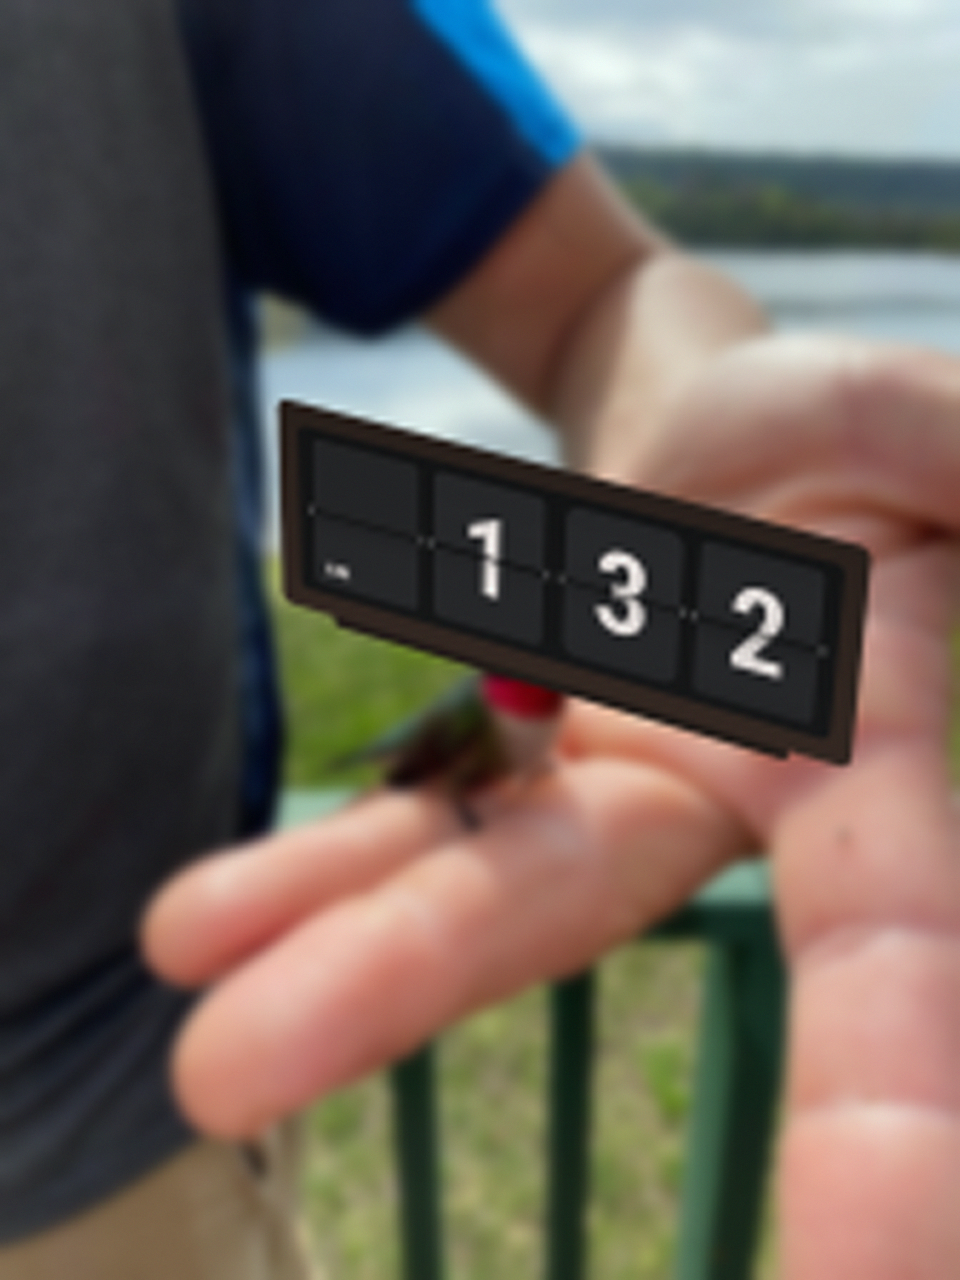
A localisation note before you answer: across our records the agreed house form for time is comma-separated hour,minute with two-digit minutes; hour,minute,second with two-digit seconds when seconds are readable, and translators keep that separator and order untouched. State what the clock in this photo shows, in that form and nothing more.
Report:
1,32
